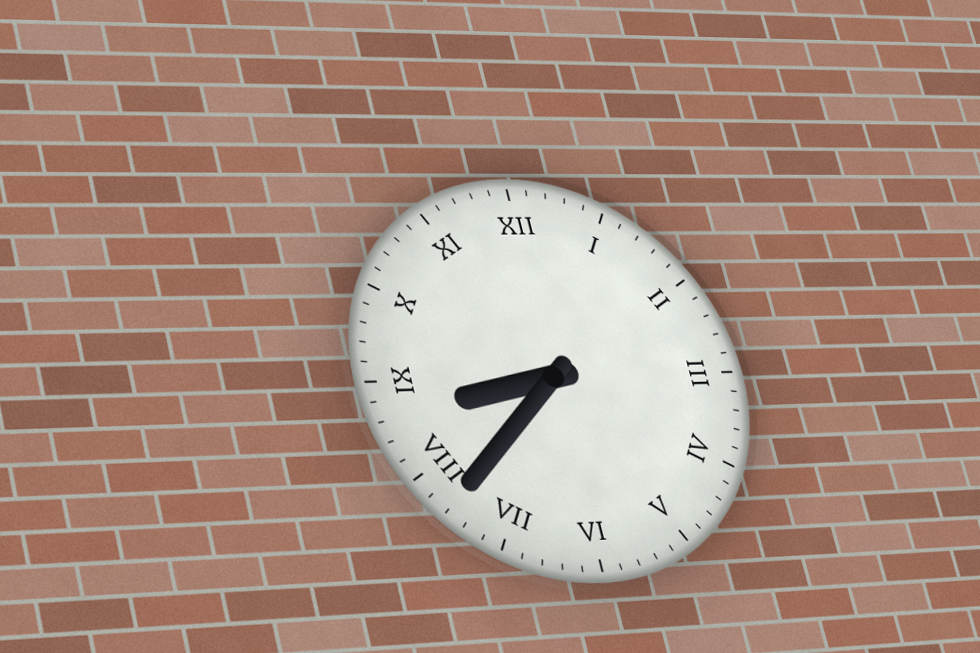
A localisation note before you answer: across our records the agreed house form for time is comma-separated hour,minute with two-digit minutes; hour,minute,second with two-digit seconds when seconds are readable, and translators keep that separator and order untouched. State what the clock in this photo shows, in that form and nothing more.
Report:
8,38
